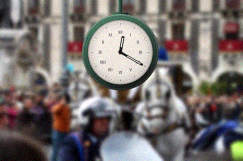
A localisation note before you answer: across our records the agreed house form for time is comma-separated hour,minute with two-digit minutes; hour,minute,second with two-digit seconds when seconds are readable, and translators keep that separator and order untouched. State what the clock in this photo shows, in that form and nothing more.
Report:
12,20
